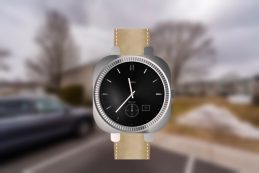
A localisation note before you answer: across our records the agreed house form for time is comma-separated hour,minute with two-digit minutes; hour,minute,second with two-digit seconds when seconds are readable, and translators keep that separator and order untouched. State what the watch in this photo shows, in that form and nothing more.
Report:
11,37
